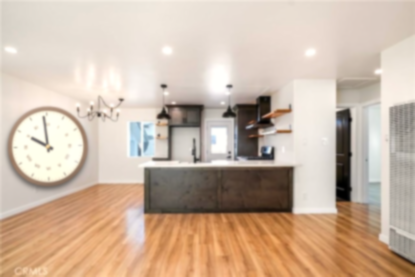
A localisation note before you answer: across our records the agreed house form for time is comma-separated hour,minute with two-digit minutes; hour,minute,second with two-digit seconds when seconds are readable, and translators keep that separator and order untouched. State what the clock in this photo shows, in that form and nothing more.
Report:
9,59
